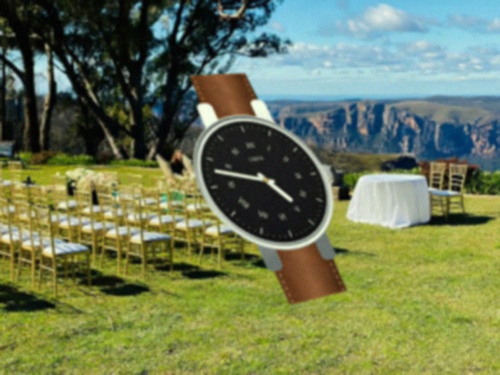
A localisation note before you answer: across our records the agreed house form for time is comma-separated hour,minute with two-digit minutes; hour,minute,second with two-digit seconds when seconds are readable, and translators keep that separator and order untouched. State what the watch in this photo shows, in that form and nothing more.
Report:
4,48
